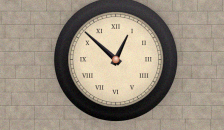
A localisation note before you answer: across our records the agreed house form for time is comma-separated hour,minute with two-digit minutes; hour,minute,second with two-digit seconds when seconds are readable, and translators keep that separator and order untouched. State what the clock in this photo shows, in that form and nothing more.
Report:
12,52
